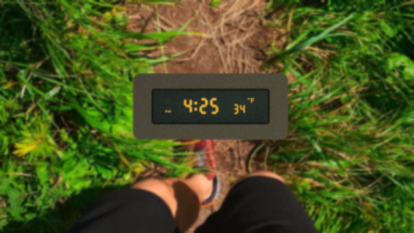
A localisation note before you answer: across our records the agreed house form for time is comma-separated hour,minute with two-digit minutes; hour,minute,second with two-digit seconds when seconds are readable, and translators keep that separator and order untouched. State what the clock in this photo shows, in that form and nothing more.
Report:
4,25
